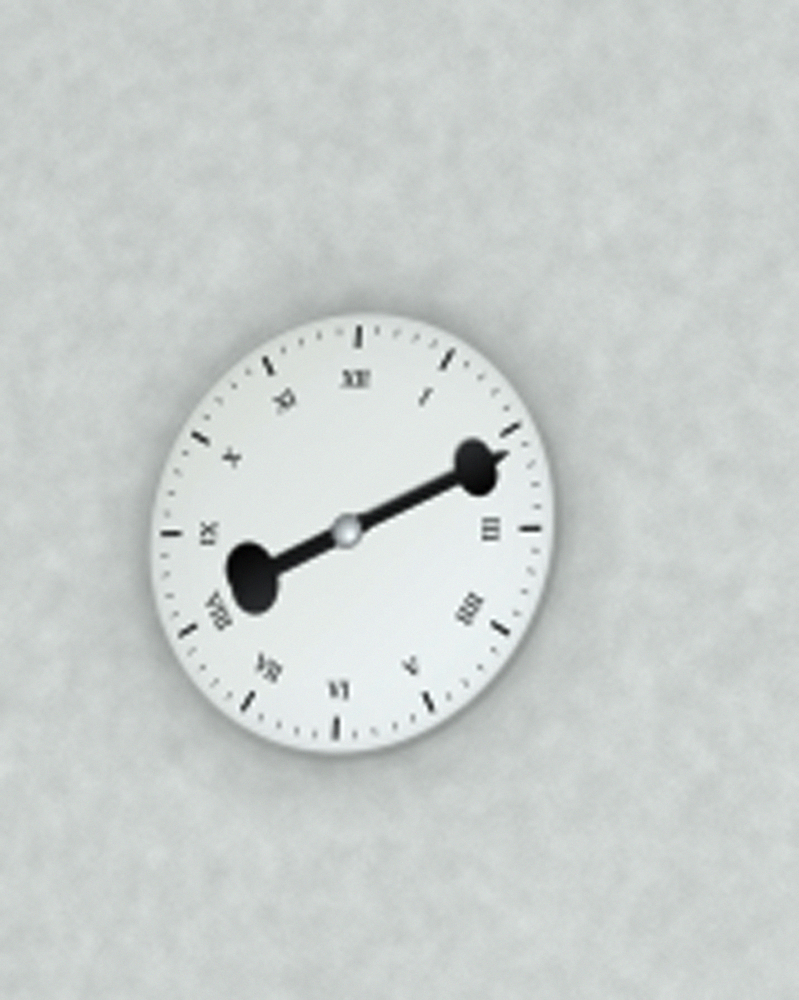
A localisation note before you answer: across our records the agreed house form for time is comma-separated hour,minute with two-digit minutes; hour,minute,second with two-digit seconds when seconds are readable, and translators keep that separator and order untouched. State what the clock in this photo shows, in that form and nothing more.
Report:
8,11
